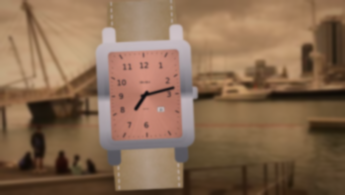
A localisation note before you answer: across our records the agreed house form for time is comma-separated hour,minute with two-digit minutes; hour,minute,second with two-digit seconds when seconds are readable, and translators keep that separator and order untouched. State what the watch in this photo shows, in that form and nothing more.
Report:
7,13
